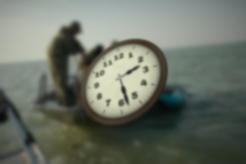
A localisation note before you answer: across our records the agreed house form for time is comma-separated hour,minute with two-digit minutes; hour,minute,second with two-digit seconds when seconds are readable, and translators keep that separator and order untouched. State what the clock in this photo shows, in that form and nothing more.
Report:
2,28
